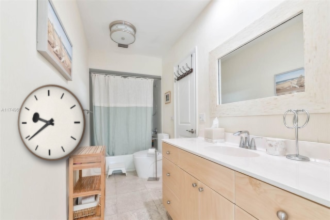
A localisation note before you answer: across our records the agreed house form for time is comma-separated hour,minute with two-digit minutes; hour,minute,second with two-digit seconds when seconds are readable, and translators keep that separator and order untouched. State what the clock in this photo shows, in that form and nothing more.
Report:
9,39
